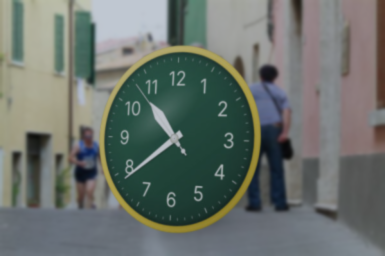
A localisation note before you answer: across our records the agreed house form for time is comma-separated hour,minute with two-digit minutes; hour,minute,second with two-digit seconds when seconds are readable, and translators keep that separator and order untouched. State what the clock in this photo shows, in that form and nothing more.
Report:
10,38,53
